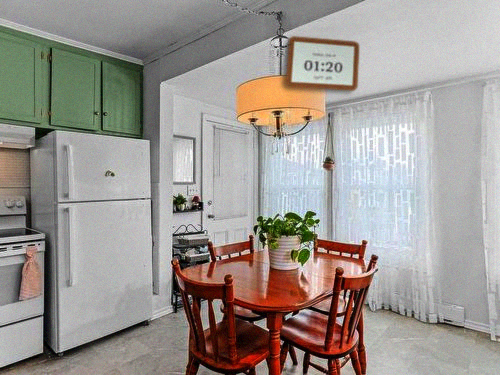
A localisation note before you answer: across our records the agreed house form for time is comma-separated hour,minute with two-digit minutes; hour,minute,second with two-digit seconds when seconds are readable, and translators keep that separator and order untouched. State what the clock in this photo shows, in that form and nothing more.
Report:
1,20
